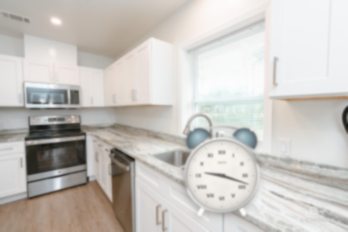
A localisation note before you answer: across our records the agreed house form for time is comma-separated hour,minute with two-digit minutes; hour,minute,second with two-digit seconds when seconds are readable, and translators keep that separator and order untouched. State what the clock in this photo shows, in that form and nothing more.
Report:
9,18
